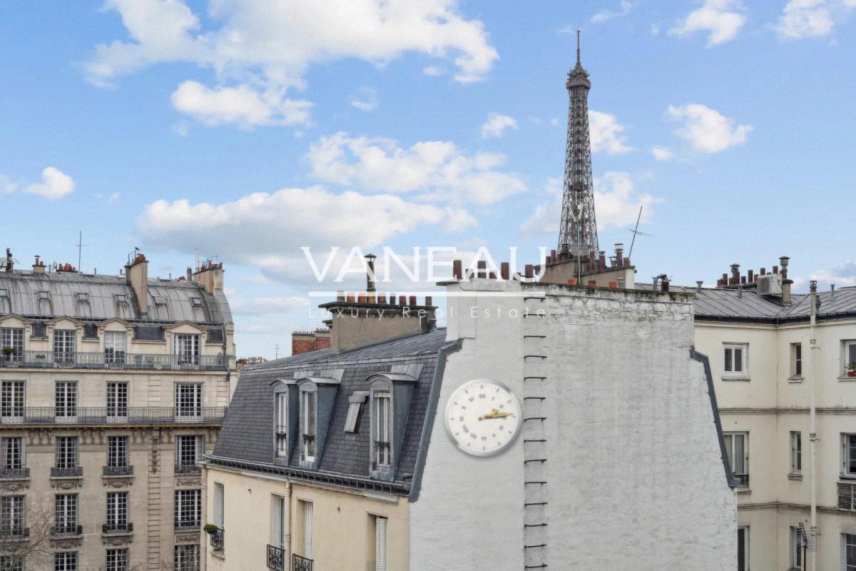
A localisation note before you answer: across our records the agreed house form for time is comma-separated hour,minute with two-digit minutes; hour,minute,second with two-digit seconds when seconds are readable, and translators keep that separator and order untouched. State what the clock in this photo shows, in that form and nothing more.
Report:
2,14
